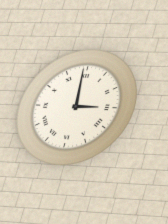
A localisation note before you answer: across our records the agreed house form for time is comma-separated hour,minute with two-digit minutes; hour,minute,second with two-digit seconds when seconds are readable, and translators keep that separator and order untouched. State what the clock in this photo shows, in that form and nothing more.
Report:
2,59
